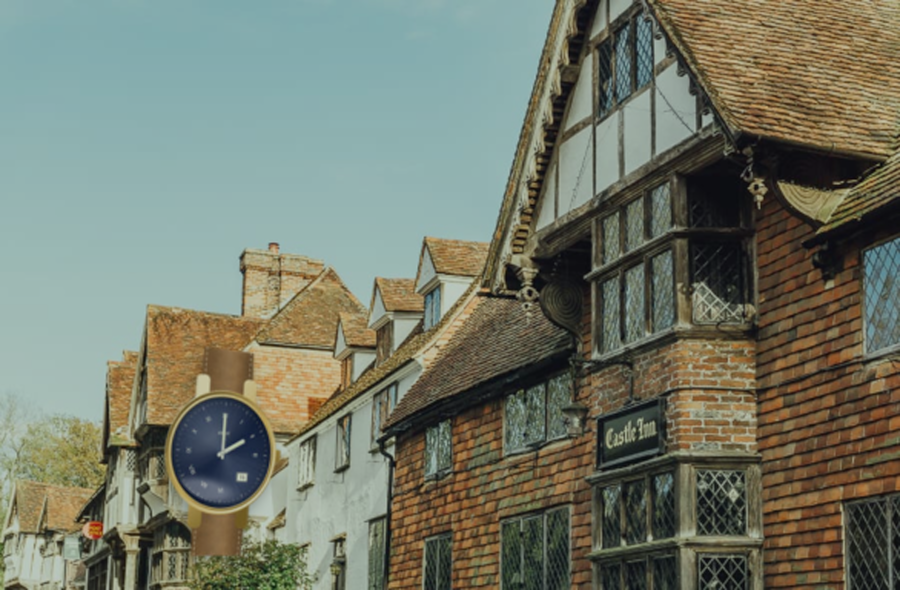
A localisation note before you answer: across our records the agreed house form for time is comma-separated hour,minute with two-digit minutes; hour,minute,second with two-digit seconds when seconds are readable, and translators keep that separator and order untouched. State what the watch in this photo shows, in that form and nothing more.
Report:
2,00
